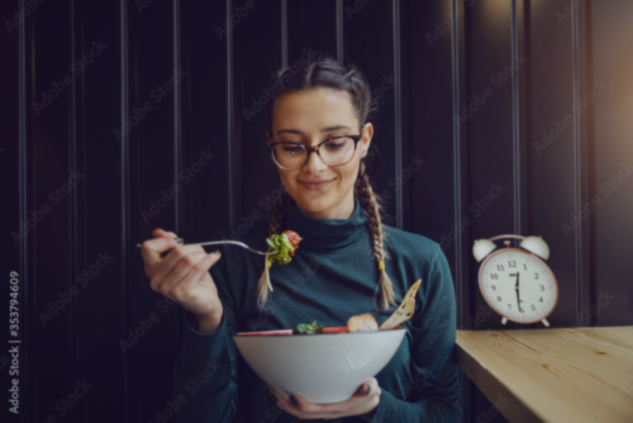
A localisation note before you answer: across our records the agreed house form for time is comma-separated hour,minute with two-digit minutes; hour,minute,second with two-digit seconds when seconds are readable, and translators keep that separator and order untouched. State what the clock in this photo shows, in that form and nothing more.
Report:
12,31
